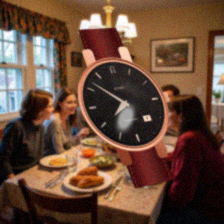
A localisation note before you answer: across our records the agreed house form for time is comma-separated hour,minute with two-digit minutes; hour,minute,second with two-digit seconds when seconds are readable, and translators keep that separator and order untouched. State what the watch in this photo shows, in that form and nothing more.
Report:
7,52
